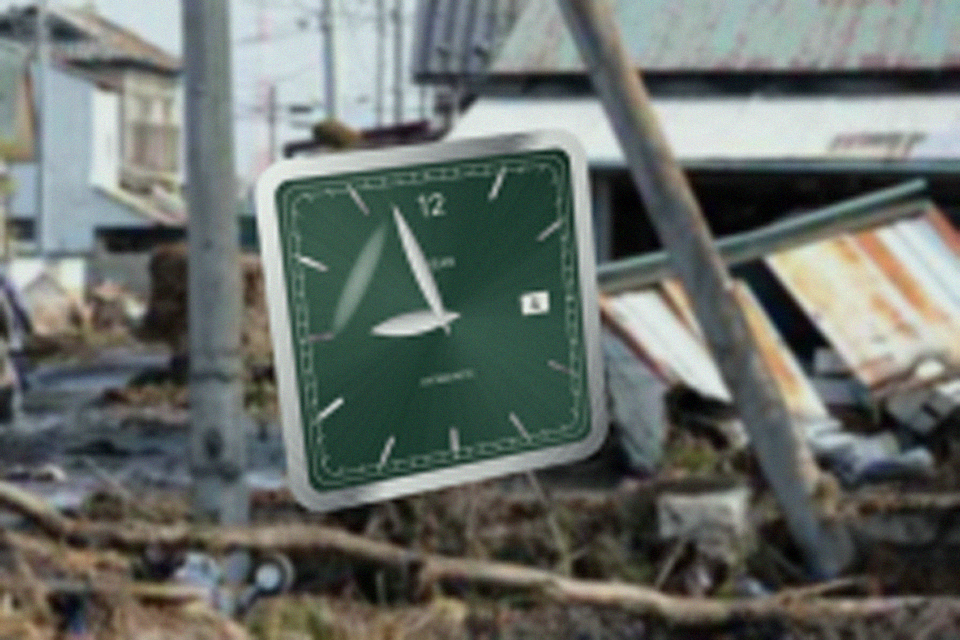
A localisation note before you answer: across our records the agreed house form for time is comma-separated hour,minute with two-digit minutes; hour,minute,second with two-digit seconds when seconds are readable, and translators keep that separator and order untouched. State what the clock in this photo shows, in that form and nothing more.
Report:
8,57
